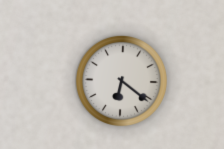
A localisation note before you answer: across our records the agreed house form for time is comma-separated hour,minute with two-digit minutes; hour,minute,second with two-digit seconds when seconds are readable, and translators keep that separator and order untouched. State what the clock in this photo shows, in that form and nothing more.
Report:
6,21
